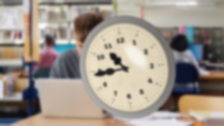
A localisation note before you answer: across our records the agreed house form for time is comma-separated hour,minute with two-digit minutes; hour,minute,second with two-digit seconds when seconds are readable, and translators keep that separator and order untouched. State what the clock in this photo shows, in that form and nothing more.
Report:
10,44
